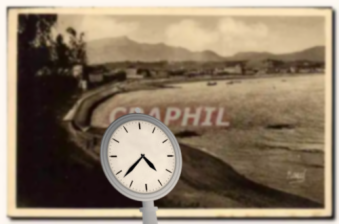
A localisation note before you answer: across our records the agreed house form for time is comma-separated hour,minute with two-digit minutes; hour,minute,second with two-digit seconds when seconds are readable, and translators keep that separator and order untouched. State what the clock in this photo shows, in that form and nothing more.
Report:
4,38
